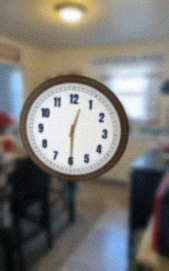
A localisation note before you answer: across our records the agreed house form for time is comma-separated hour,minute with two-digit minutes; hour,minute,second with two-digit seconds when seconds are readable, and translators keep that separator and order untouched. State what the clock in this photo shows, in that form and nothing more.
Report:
12,30
